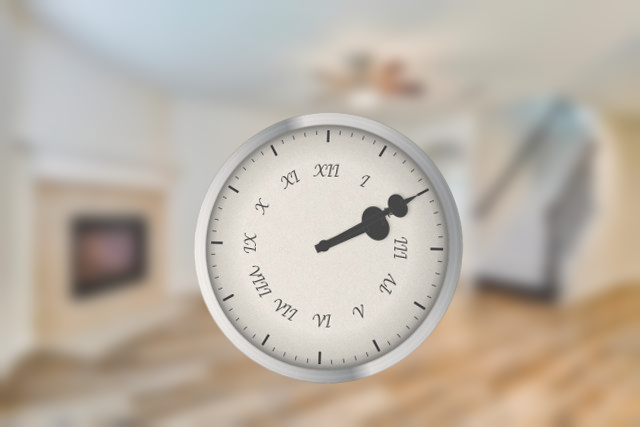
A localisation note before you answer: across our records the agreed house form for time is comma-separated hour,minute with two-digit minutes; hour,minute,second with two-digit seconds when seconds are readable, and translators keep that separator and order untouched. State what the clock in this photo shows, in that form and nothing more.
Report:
2,10
